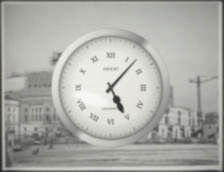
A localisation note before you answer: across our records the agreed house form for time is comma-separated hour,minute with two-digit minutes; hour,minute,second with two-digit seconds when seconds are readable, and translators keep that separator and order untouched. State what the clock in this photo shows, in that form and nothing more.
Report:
5,07
